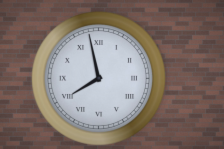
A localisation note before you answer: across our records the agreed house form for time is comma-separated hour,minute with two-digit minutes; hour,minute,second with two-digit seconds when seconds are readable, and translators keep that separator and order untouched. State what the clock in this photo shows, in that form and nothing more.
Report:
7,58
